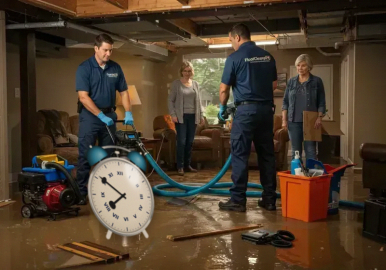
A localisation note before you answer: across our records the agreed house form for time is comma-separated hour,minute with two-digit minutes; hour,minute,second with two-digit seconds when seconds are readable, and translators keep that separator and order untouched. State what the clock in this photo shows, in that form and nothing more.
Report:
7,51
